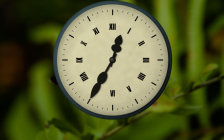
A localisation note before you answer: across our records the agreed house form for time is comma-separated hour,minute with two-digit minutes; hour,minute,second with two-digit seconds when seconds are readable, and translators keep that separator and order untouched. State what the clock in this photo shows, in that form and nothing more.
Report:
12,35
